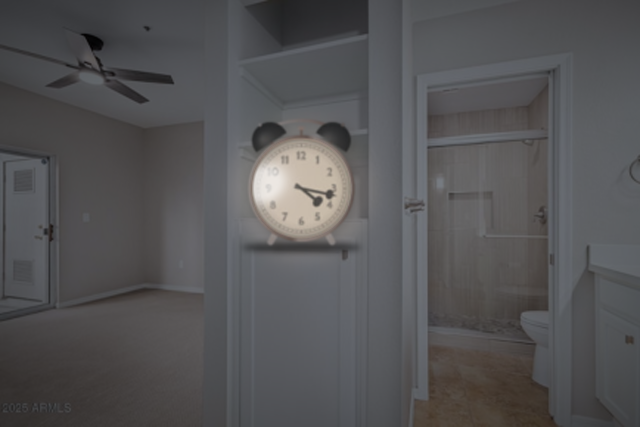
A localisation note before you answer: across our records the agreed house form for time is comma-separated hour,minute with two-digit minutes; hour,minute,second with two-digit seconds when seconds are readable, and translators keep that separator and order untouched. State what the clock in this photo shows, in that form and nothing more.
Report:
4,17
